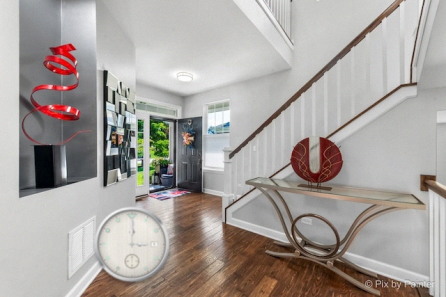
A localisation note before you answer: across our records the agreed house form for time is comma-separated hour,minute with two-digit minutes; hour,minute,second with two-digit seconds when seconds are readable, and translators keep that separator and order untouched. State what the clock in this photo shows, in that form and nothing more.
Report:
3,00
